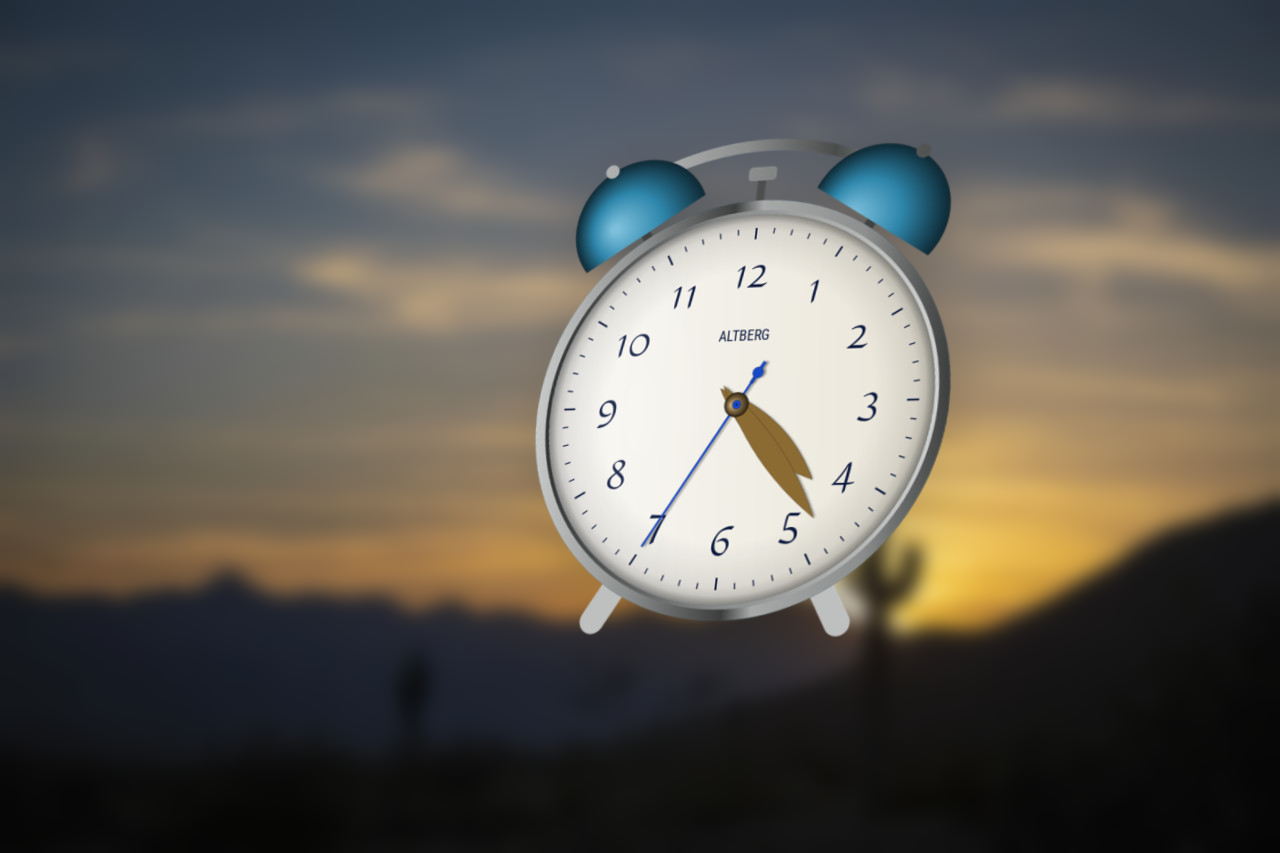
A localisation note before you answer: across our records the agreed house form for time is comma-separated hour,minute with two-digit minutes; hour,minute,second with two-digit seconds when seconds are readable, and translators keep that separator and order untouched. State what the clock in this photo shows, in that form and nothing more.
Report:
4,23,35
